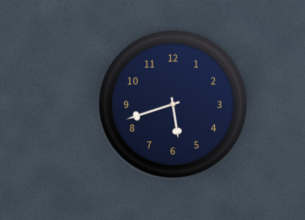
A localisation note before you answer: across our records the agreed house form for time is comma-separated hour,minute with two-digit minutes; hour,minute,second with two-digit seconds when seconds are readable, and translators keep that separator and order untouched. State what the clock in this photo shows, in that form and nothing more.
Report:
5,42
